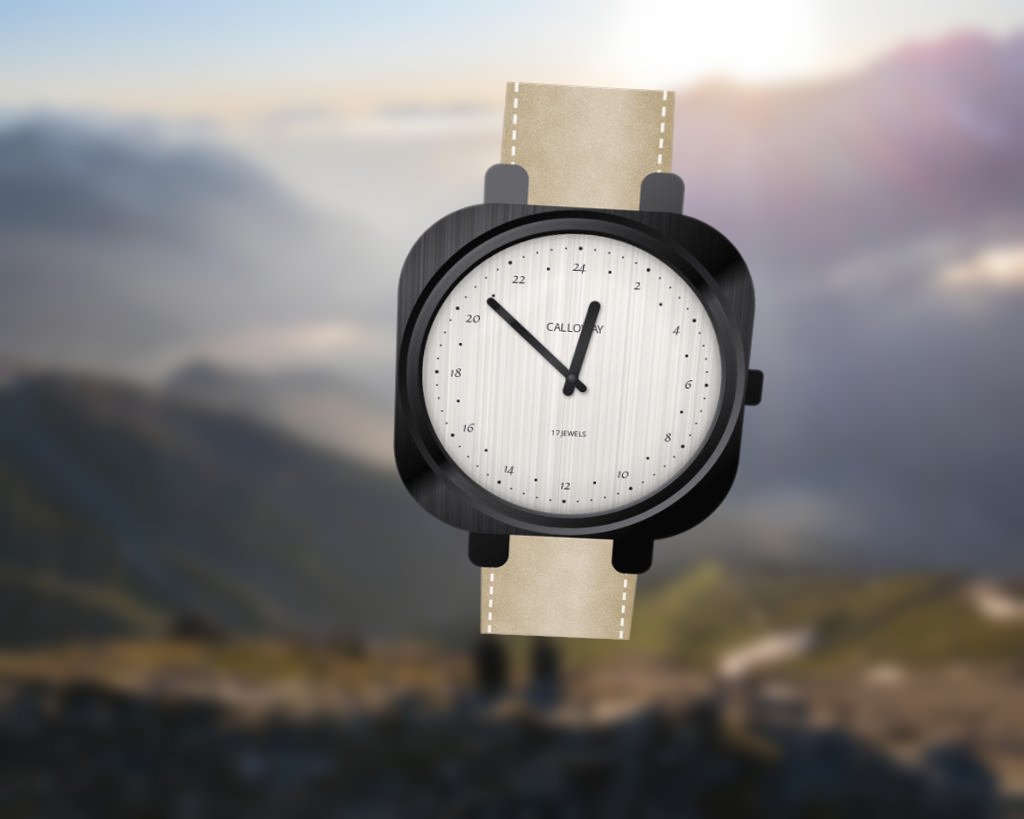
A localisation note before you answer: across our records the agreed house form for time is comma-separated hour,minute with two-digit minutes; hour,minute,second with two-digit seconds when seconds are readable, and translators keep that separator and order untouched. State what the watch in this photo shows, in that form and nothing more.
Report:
0,52
